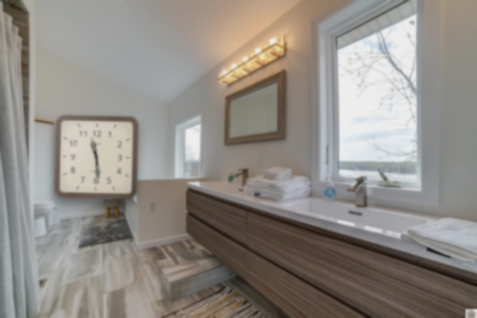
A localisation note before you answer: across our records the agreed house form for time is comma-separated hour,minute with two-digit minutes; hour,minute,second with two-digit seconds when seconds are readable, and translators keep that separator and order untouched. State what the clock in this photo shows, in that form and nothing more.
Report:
11,29
